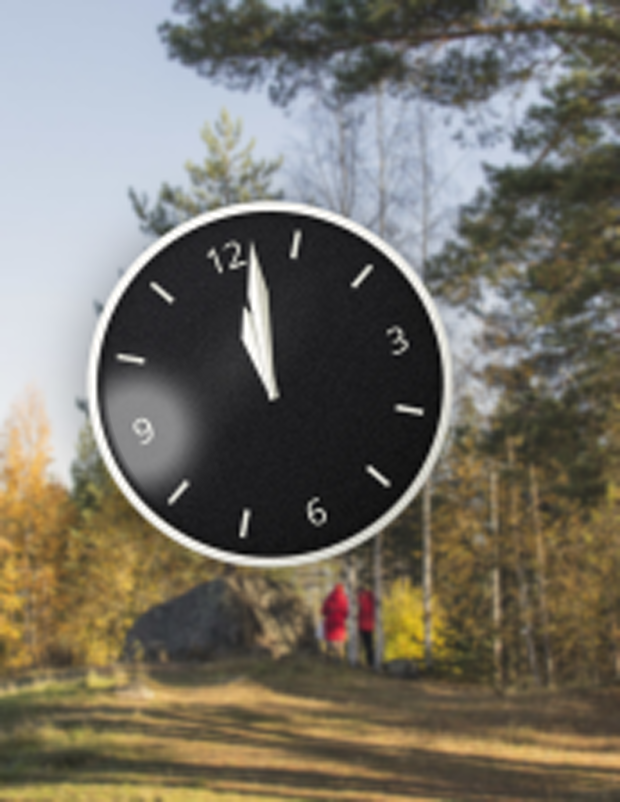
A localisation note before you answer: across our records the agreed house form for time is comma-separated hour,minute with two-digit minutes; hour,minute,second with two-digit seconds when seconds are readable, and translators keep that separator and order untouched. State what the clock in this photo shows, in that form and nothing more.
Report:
12,02
